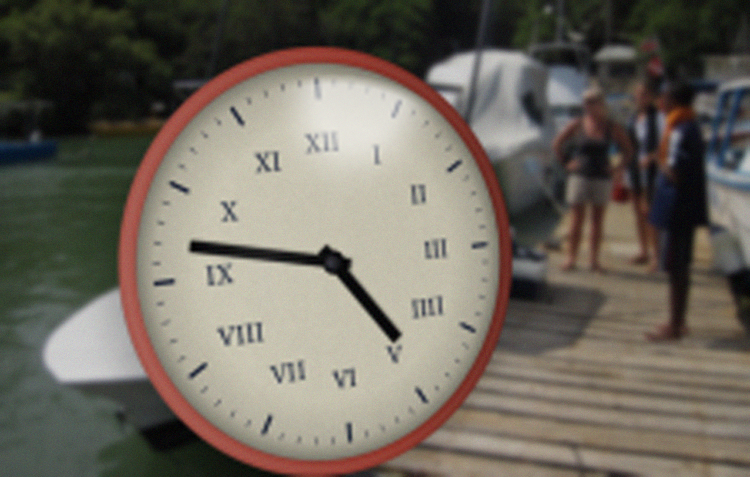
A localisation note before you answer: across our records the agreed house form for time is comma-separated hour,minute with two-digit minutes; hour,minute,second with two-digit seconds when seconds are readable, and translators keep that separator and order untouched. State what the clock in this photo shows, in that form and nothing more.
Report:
4,47
